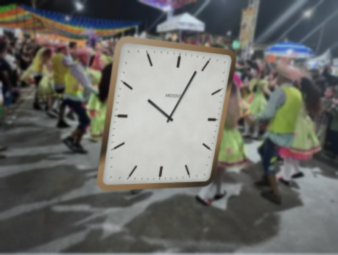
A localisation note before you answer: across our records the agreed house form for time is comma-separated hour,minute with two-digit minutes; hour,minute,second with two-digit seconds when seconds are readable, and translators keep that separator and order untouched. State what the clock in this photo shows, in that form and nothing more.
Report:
10,04
